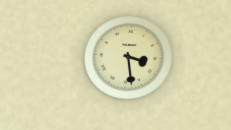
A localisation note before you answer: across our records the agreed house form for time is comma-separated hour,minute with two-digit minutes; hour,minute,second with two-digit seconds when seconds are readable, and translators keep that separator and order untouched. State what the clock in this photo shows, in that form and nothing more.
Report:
3,28
